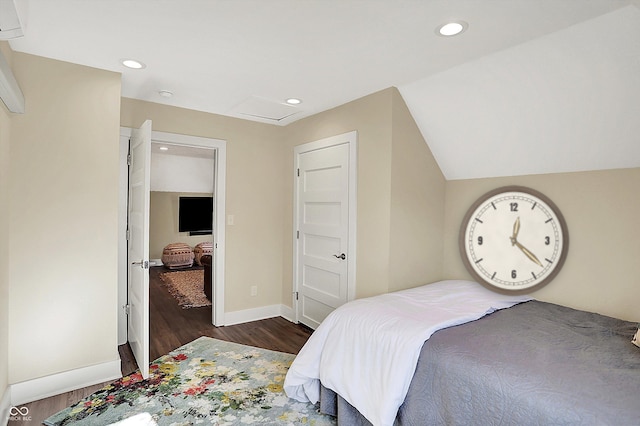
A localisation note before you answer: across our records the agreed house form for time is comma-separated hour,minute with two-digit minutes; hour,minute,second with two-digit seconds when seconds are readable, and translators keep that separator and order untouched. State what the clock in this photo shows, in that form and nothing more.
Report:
12,22
